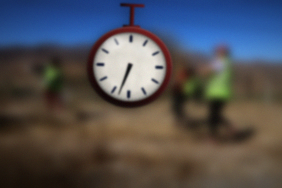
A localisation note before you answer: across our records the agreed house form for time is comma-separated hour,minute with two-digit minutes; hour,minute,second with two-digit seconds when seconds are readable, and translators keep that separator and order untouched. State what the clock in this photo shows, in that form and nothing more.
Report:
6,33
